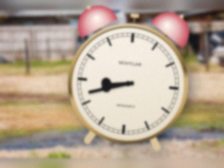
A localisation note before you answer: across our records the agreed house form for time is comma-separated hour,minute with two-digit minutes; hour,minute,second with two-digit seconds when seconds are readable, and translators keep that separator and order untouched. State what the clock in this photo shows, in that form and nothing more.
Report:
8,42
